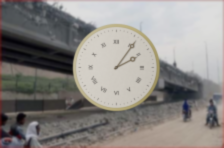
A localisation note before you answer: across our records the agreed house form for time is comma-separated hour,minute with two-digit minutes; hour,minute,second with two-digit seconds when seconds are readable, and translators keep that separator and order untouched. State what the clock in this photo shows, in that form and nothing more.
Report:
2,06
